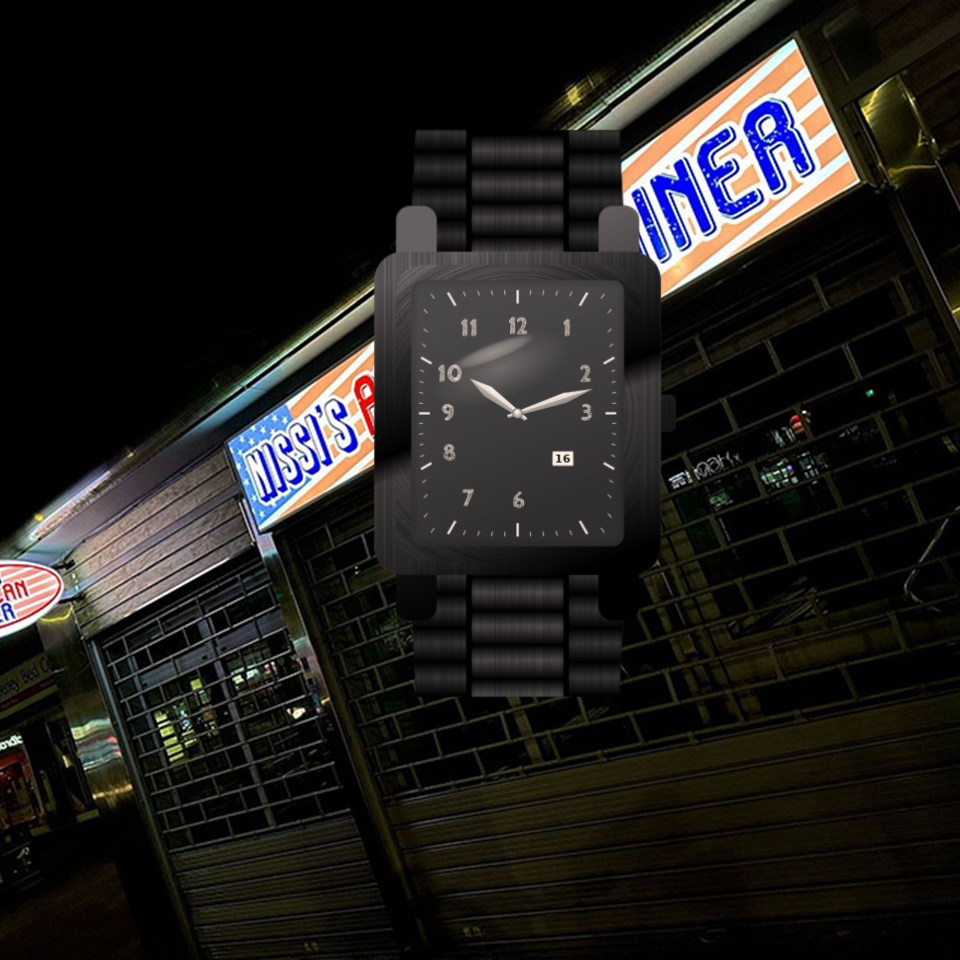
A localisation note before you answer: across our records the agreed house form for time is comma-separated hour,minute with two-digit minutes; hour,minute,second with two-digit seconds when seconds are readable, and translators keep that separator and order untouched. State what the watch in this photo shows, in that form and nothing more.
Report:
10,12
